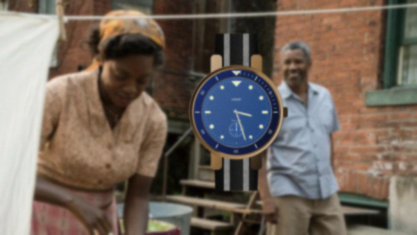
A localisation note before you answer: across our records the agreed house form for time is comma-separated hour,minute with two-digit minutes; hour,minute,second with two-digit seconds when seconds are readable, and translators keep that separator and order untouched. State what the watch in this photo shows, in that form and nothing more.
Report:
3,27
